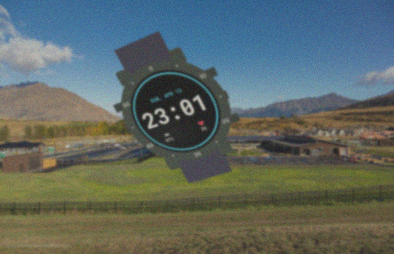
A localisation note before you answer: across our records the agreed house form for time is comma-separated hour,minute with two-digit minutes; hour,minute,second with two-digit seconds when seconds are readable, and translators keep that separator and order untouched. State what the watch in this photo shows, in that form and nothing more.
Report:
23,01
